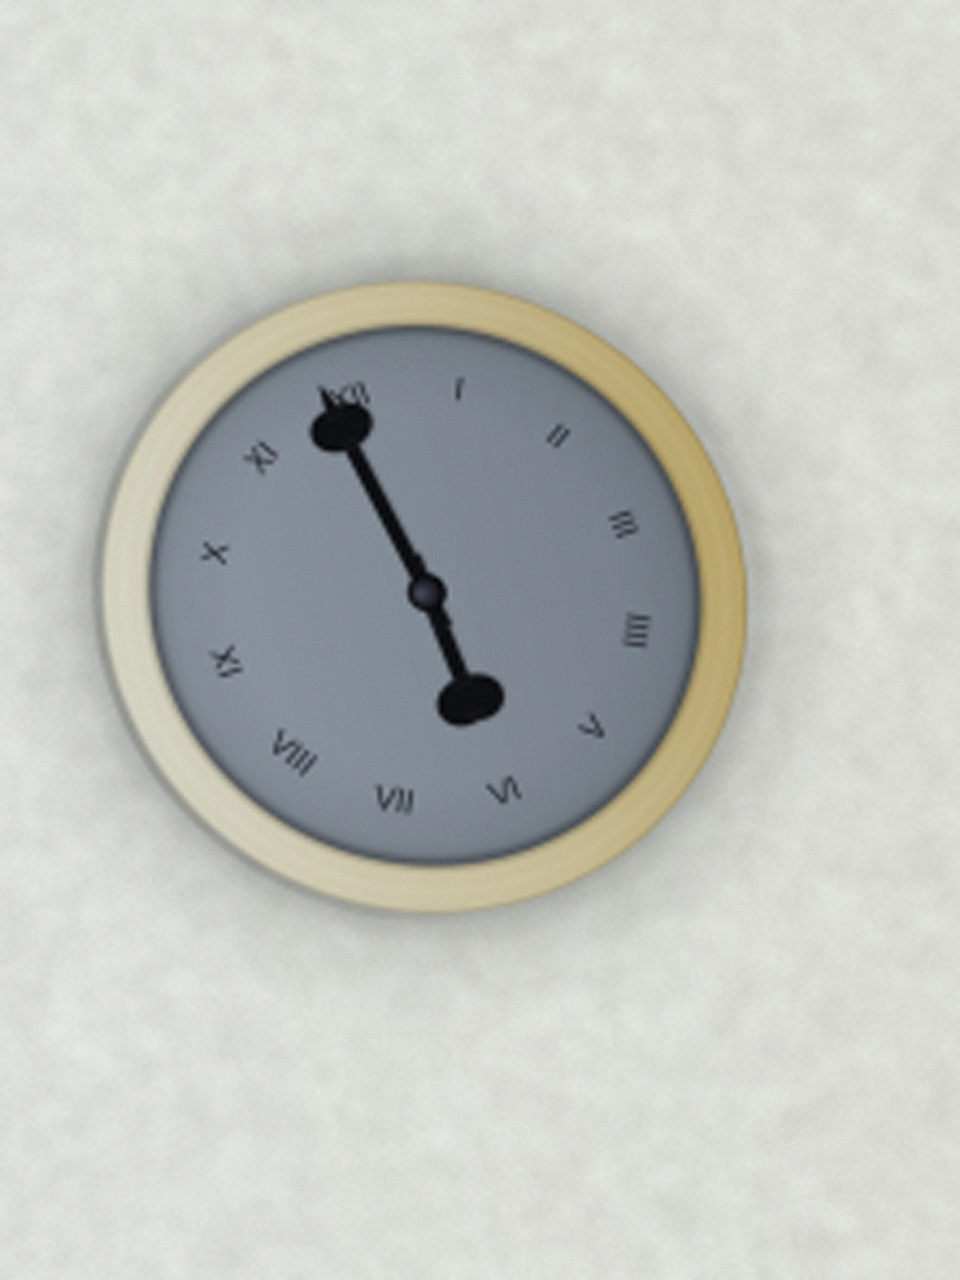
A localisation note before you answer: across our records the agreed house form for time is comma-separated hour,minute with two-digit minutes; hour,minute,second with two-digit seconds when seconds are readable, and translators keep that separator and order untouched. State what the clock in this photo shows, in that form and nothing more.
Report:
5,59
